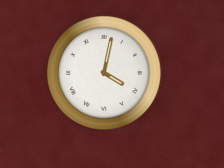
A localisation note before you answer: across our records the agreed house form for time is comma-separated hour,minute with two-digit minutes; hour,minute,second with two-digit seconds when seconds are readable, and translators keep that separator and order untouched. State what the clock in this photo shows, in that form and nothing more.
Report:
4,02
